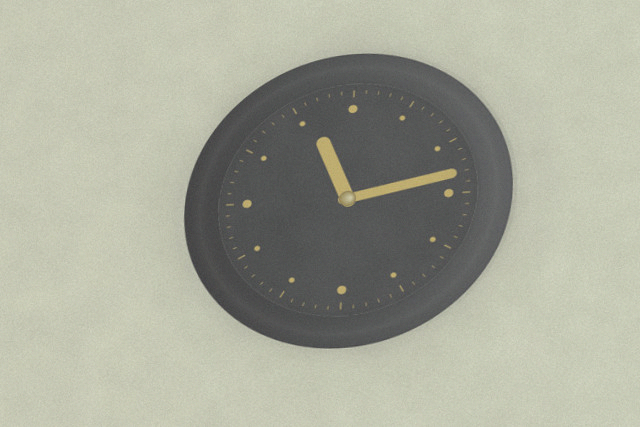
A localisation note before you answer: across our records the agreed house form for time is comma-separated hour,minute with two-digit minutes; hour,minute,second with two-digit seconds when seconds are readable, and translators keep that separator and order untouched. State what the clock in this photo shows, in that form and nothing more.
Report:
11,13
